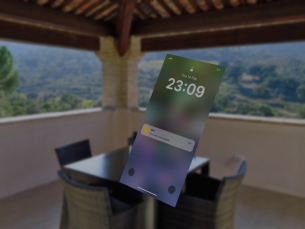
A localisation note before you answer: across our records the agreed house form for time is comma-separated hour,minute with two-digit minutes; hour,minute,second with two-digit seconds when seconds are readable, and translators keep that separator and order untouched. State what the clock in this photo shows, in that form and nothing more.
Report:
23,09
